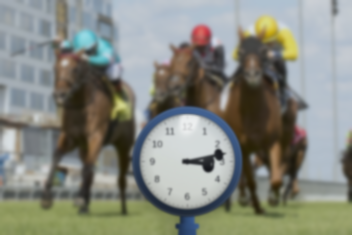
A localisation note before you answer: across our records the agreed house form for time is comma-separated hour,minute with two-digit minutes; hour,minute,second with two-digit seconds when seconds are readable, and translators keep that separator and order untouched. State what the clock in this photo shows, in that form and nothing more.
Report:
3,13
